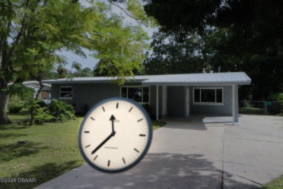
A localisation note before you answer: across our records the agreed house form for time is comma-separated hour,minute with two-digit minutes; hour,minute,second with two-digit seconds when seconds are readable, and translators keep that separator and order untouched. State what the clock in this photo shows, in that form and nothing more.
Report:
11,37
